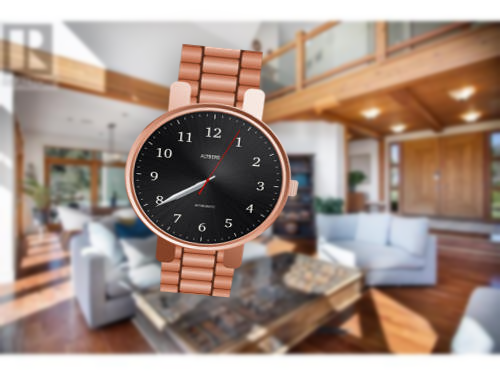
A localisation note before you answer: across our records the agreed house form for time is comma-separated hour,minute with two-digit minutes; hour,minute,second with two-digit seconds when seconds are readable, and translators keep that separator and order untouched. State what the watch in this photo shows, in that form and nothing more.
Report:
7,39,04
